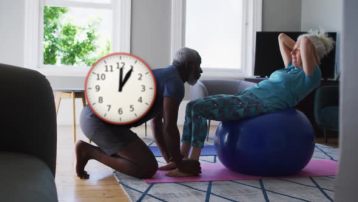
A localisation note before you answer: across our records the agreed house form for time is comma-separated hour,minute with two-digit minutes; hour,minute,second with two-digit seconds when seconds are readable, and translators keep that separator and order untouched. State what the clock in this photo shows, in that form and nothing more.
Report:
12,05
